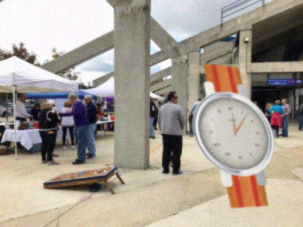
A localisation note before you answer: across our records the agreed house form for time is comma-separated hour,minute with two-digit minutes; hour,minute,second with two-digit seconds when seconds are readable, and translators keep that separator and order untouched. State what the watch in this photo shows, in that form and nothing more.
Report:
12,07
